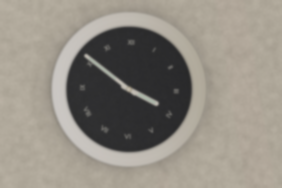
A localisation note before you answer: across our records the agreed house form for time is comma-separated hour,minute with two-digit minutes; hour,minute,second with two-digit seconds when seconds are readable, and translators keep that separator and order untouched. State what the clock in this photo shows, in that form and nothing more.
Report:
3,51
